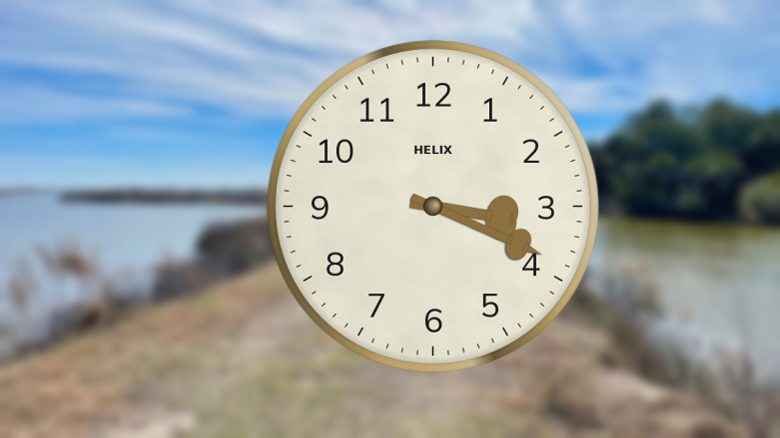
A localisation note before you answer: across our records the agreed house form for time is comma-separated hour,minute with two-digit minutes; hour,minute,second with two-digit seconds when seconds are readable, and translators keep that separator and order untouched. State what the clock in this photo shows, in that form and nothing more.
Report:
3,19
